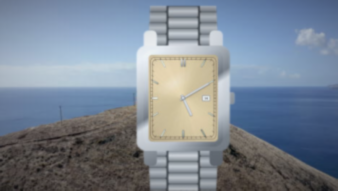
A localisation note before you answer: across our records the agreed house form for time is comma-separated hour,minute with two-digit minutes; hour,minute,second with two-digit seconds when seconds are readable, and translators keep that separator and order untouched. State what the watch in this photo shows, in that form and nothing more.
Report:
5,10
